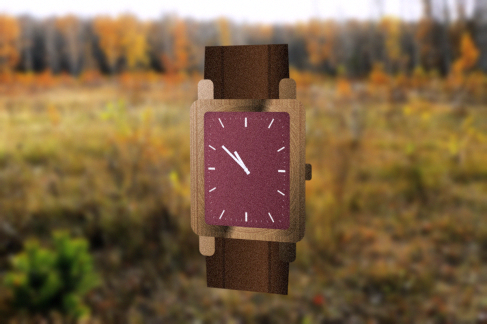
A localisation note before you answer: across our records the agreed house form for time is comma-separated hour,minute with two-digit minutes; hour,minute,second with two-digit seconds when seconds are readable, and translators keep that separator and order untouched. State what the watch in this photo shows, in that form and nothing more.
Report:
10,52
